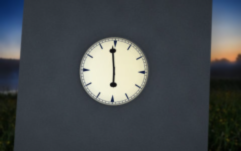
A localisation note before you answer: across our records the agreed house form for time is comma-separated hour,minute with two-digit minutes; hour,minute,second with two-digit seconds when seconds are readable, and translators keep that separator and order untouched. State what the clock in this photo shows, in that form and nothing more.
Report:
5,59
